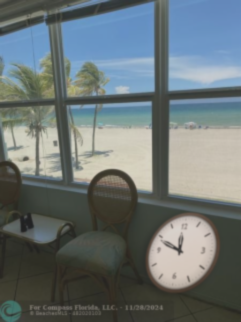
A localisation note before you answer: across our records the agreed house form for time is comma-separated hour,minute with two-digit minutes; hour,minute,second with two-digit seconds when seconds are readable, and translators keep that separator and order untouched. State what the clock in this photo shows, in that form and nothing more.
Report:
11,49
